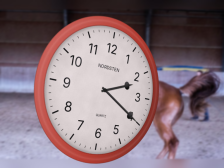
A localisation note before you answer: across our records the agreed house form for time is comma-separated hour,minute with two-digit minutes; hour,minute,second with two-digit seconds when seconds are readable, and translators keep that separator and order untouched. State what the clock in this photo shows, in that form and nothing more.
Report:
2,20
